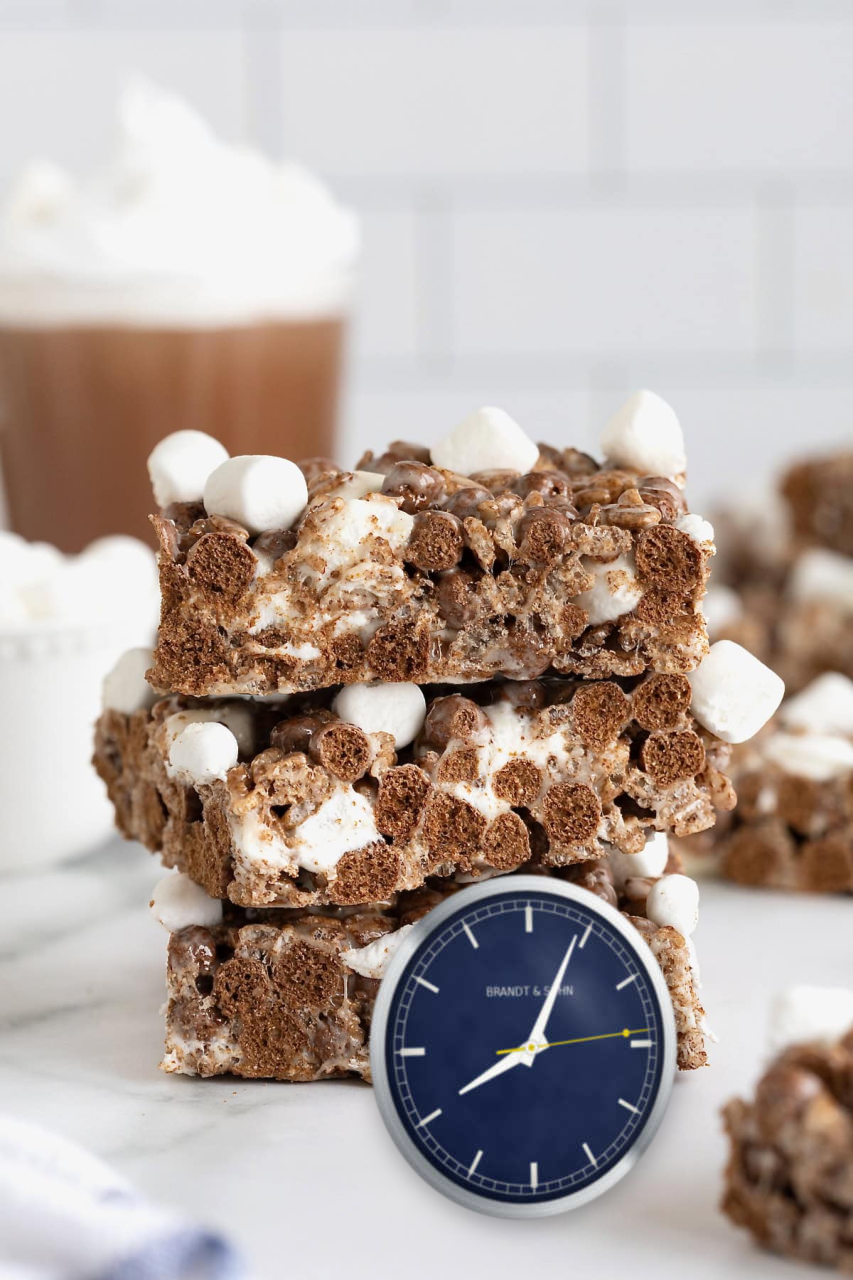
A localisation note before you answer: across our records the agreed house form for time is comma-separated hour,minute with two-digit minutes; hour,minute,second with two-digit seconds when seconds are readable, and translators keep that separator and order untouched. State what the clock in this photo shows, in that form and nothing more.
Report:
8,04,14
